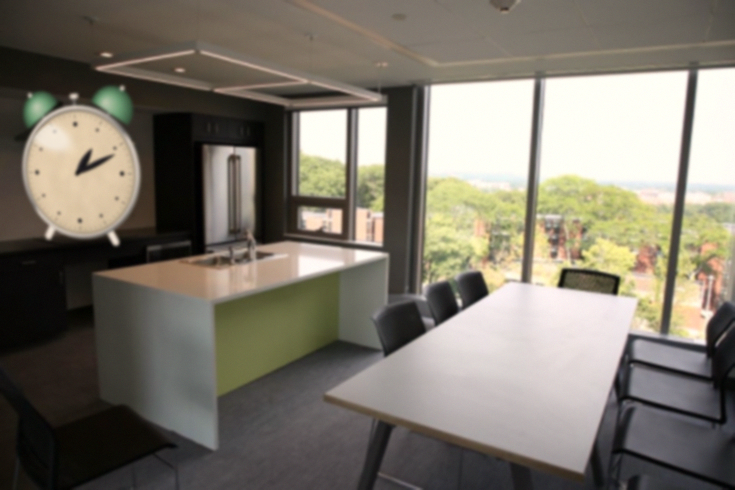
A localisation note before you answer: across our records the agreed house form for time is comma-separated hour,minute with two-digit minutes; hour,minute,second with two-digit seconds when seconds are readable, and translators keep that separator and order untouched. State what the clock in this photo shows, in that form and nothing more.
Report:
1,11
